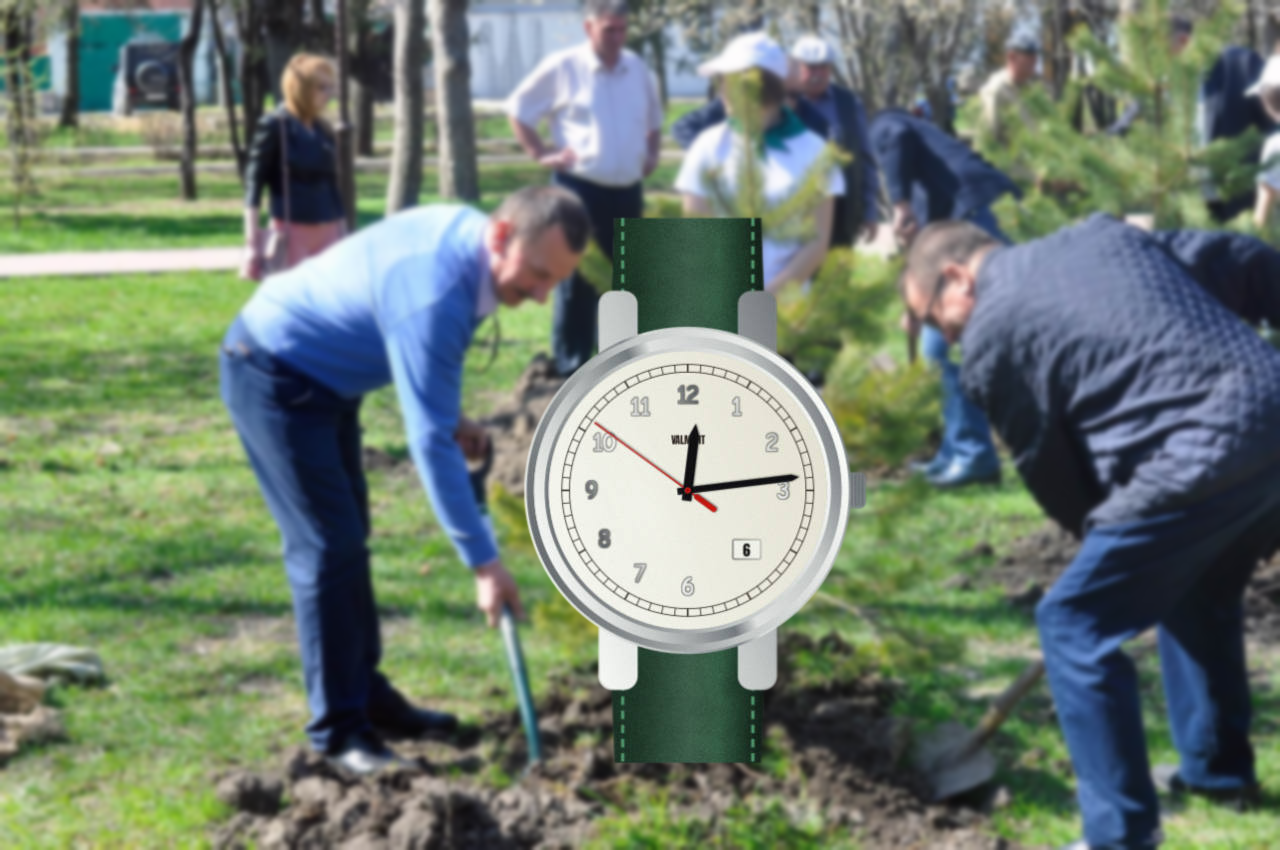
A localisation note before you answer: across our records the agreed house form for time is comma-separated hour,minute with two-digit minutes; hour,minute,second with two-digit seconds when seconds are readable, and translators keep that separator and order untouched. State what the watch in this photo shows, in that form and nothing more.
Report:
12,13,51
